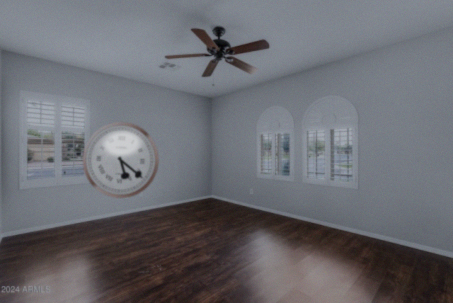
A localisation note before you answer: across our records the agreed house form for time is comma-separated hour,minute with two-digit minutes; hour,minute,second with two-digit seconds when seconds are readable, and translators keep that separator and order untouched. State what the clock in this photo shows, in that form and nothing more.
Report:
5,21
